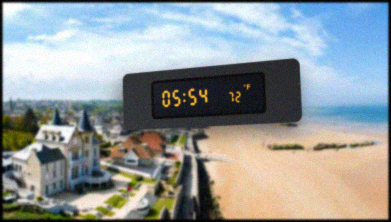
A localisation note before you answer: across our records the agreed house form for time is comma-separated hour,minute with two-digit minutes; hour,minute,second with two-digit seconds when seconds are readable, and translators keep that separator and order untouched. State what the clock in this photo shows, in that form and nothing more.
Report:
5,54
